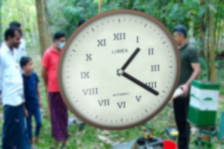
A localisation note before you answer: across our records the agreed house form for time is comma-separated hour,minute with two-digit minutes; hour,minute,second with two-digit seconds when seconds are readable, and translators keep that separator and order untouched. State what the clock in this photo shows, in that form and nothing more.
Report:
1,21
